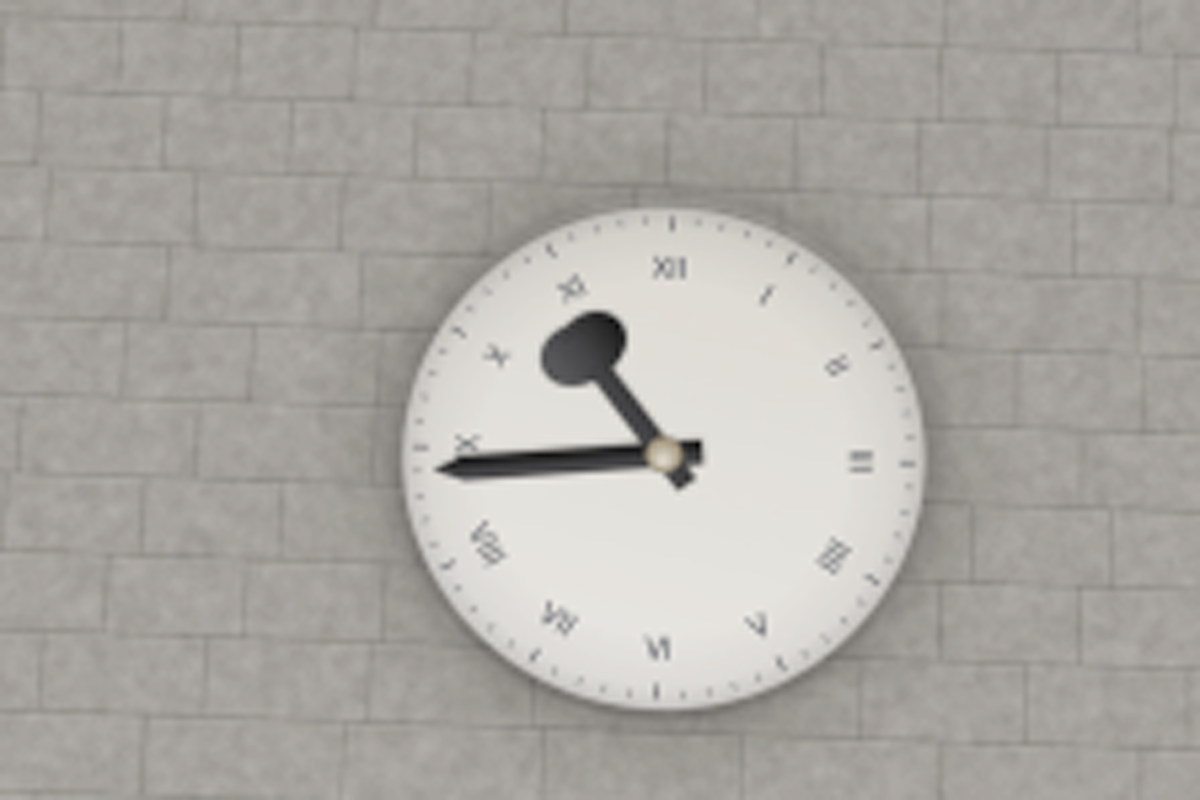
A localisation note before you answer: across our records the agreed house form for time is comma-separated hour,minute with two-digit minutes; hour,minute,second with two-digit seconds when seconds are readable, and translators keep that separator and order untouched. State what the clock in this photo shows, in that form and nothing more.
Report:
10,44
